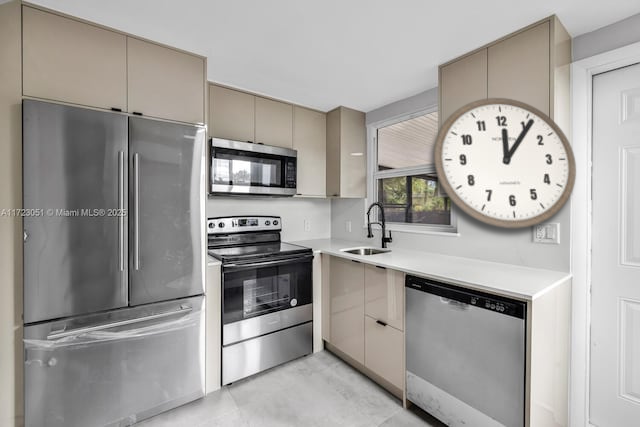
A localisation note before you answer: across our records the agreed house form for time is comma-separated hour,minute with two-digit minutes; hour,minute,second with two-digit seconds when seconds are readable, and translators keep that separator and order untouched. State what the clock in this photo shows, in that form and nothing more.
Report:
12,06
